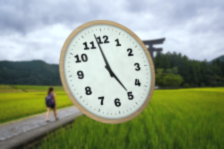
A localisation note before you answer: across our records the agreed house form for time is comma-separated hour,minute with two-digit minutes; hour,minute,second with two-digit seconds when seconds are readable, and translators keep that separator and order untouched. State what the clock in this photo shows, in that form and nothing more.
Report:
4,58
